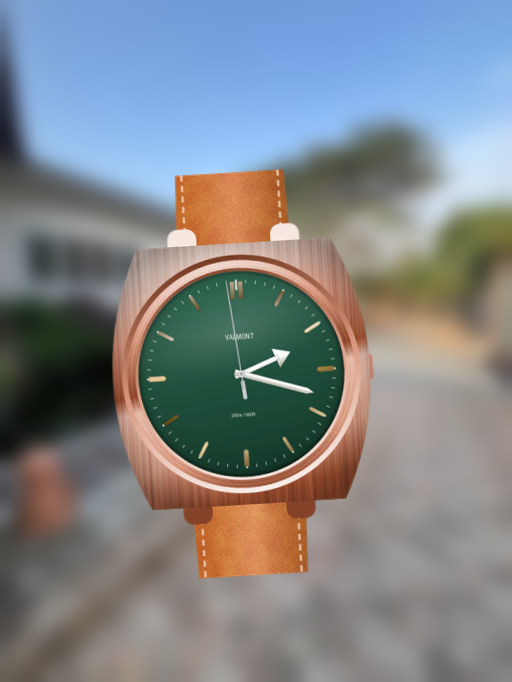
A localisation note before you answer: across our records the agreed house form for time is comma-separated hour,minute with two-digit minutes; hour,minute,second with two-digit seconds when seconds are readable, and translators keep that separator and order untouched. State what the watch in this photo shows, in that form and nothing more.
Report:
2,17,59
